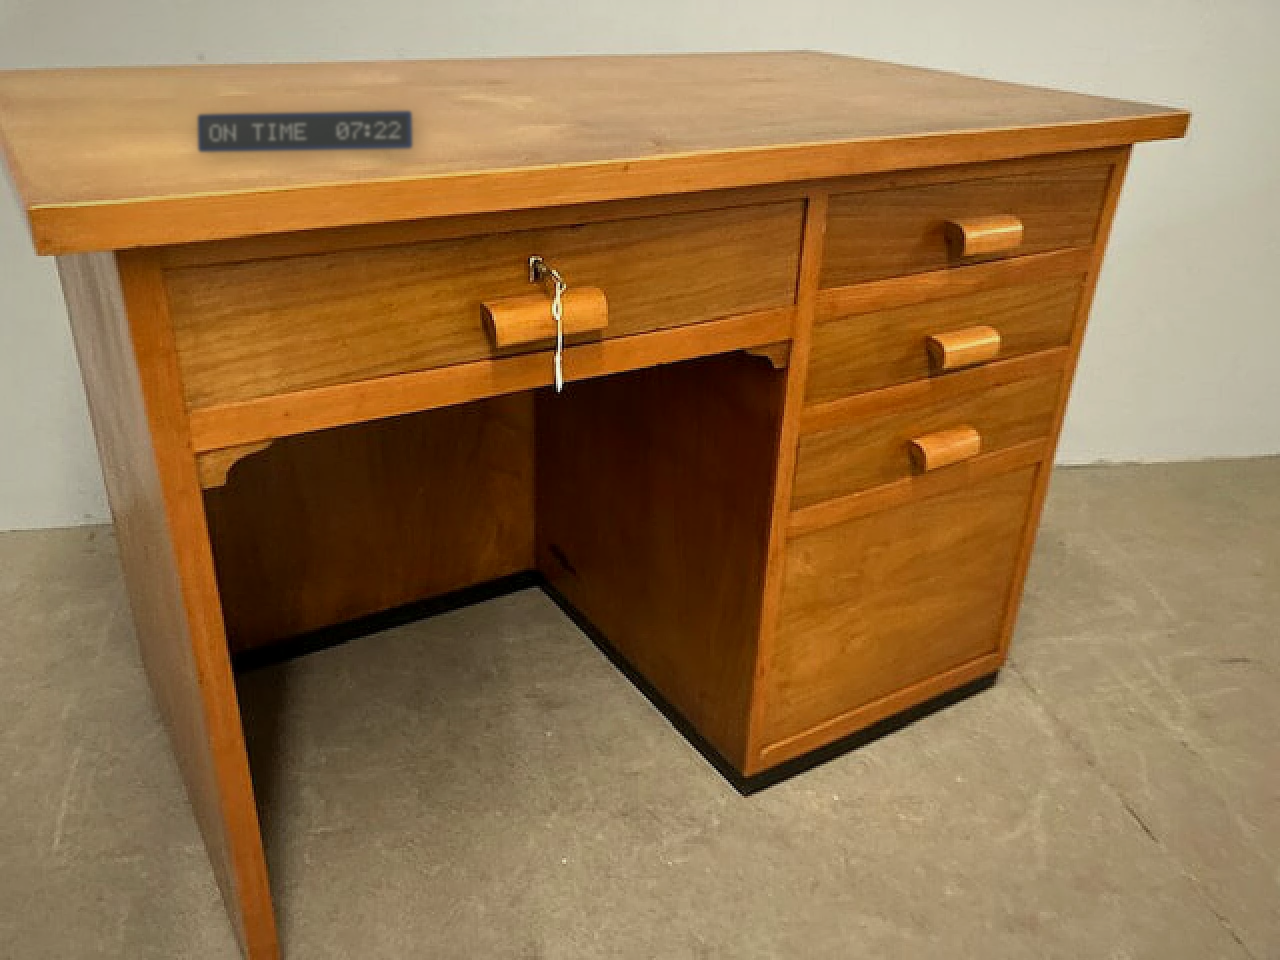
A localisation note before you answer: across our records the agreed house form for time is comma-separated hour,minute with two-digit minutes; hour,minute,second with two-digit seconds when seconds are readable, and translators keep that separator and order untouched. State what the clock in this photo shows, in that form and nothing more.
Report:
7,22
